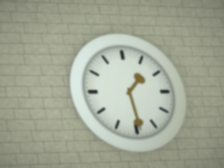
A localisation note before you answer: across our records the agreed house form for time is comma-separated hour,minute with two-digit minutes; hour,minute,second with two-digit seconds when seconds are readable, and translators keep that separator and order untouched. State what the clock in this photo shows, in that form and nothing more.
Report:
1,29
